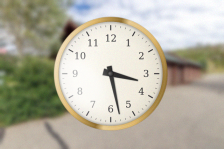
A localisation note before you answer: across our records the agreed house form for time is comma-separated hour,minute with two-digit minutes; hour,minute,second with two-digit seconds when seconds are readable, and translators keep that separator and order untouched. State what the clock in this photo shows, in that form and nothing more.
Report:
3,28
